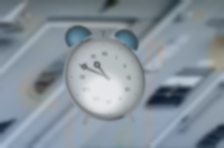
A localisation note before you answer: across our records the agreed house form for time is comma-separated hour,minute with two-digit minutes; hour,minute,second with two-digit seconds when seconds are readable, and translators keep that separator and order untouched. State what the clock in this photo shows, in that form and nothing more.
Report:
10,49
